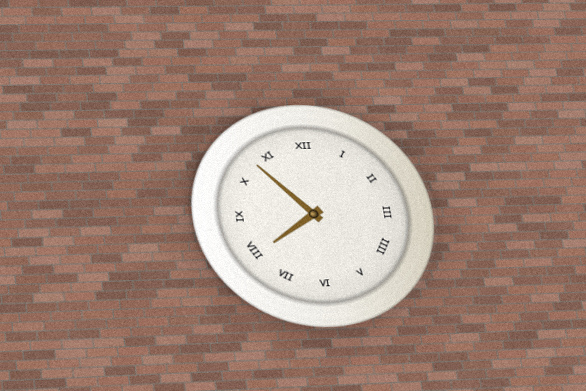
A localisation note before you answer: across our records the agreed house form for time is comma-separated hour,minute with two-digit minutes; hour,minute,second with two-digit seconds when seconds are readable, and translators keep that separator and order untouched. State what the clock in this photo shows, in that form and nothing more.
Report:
7,53
